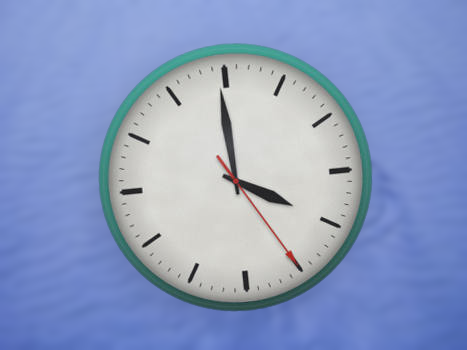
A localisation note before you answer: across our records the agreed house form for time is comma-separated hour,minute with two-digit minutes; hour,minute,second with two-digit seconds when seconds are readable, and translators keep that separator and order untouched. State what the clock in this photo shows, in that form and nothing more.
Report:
3,59,25
